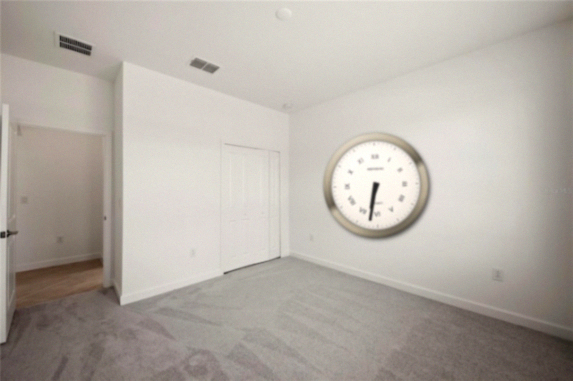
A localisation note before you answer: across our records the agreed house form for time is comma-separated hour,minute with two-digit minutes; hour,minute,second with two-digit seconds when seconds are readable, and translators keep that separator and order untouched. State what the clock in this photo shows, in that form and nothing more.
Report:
6,32
